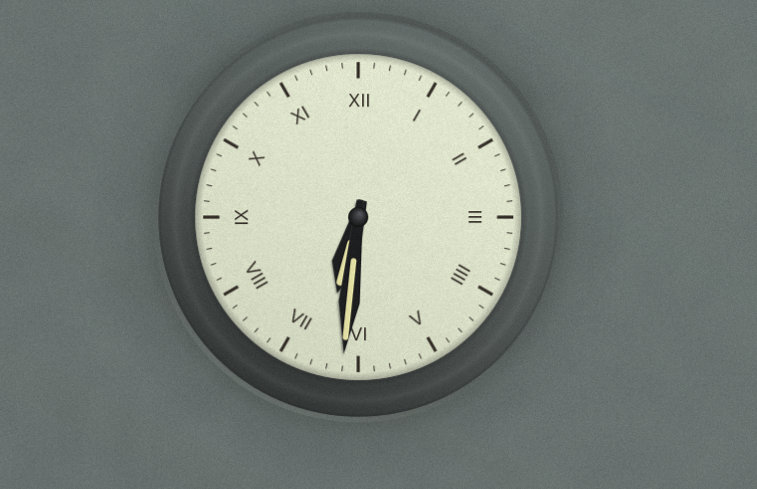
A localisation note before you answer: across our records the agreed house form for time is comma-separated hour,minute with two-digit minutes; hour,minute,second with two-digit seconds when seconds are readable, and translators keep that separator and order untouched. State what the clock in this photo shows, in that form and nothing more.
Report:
6,31
